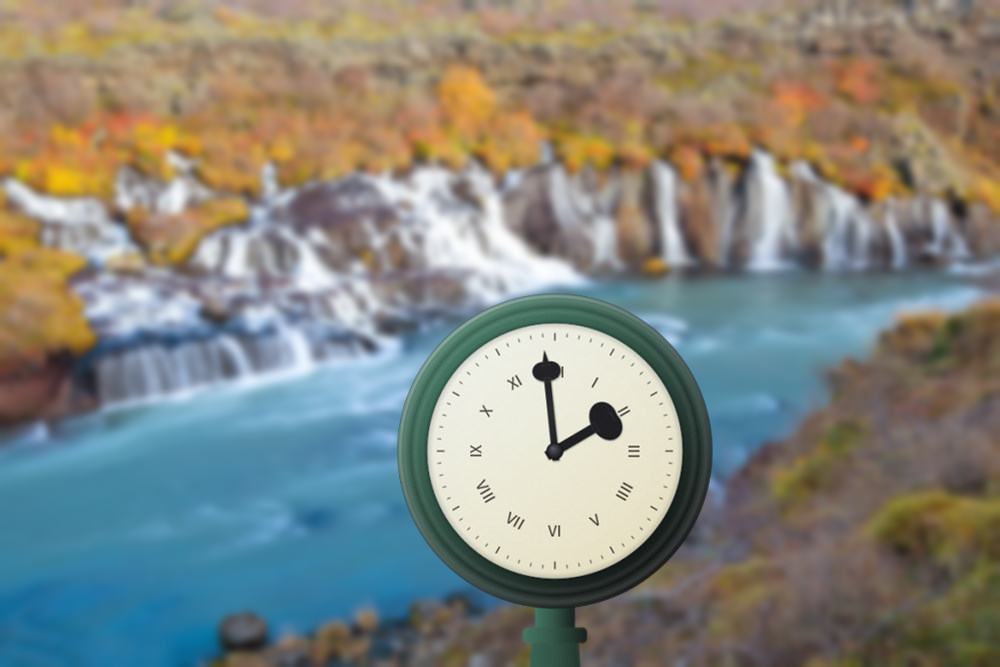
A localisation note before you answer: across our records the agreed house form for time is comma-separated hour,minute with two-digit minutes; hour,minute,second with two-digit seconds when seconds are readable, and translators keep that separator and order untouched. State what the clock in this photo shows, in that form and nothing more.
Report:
1,59
